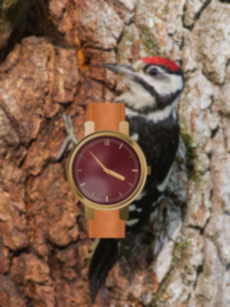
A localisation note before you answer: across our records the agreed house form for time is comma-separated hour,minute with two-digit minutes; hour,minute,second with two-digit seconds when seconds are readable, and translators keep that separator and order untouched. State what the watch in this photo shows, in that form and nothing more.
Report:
3,53
